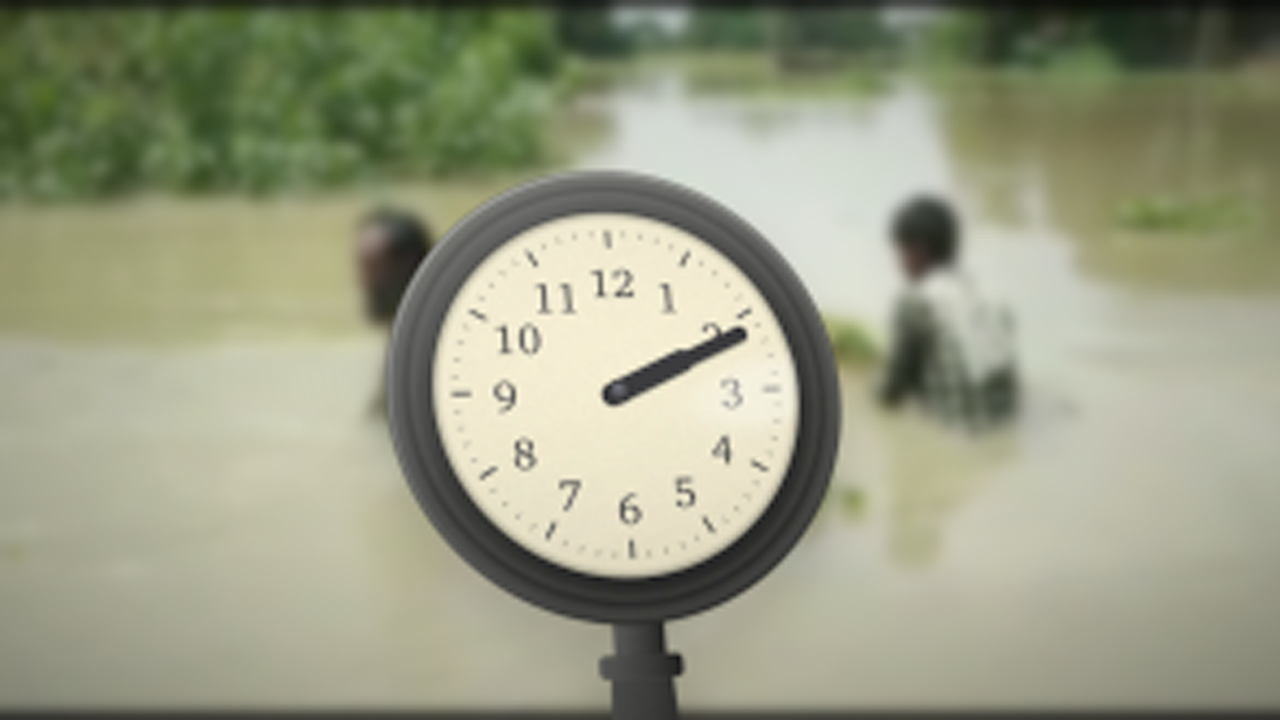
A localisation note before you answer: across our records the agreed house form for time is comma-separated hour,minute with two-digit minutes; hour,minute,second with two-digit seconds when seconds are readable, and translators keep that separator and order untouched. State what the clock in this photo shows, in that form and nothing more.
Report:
2,11
